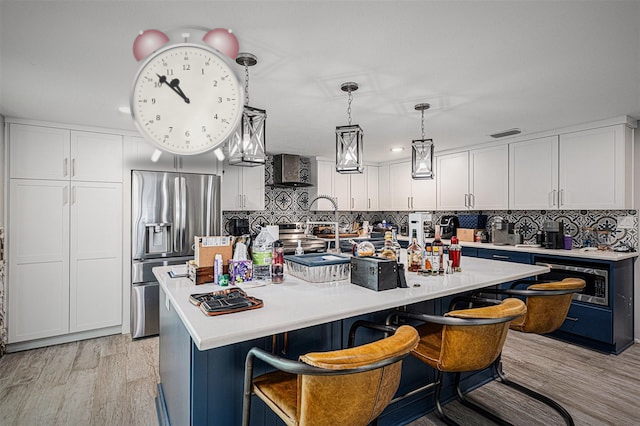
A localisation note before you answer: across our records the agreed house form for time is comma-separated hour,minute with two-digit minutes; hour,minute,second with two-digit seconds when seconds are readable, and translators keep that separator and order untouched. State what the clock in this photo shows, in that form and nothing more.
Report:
10,52
